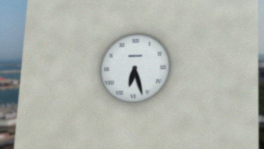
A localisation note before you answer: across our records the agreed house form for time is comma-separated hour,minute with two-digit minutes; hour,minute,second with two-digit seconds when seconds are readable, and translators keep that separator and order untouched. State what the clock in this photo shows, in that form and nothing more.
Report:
6,27
